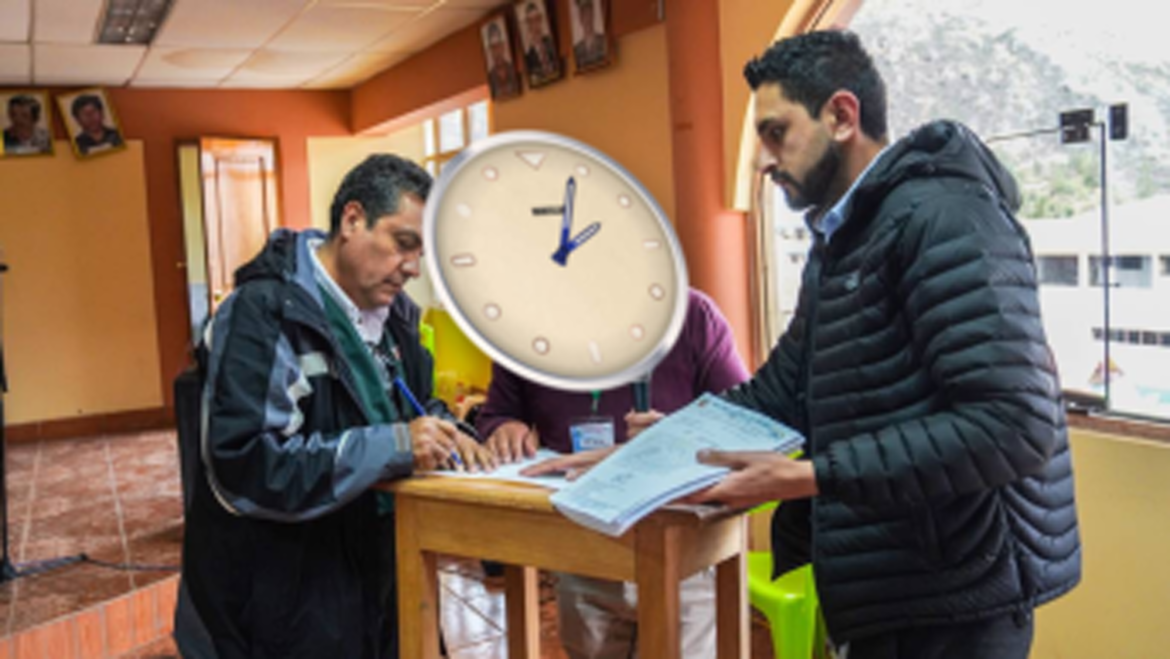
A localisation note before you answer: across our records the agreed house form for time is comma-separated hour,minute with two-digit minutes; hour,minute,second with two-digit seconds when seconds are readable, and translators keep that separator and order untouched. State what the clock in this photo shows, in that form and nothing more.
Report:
2,04
